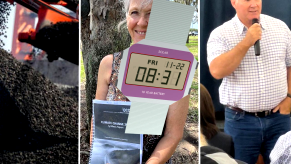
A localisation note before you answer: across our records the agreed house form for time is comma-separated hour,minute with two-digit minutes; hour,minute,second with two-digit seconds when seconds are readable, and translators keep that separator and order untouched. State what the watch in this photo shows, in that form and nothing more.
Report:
8,31
